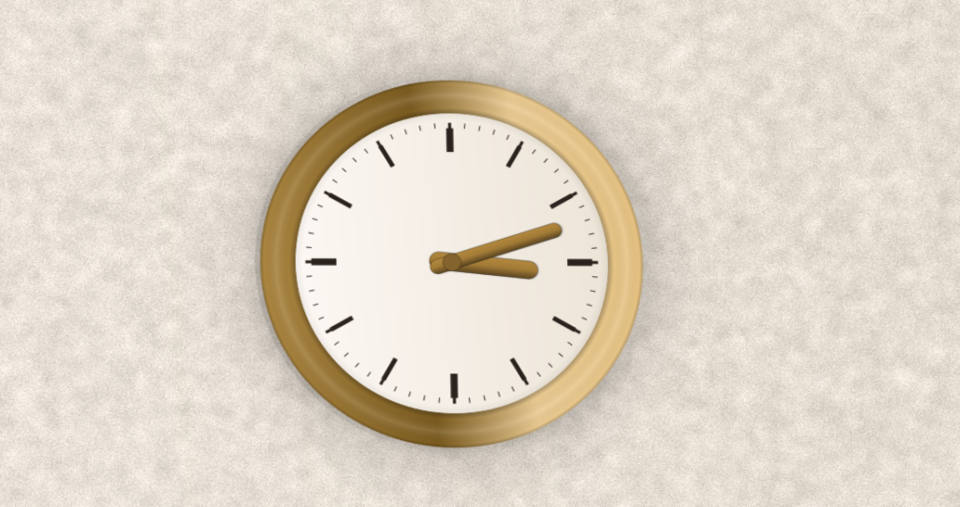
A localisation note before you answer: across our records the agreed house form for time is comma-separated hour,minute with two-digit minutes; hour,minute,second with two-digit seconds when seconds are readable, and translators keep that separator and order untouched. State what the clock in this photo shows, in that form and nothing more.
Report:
3,12
